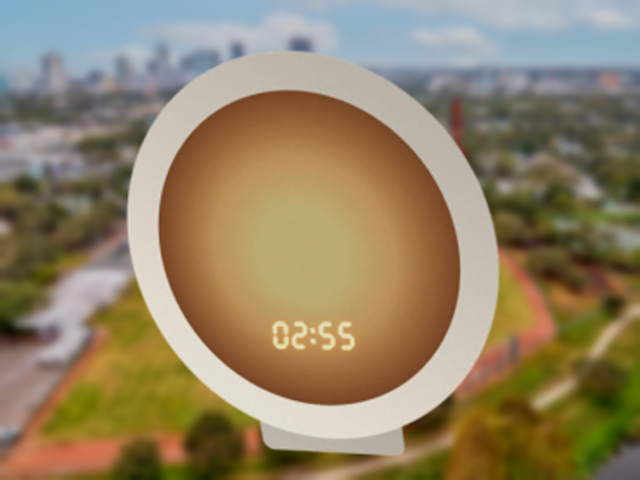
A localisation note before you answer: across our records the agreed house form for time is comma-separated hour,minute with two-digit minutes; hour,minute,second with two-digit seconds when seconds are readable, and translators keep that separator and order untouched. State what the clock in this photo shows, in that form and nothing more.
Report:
2,55
